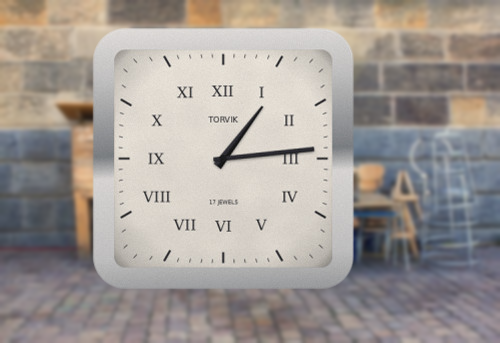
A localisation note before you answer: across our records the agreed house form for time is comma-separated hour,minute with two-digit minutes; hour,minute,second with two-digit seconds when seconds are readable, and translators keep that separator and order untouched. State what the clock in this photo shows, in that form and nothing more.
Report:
1,14
